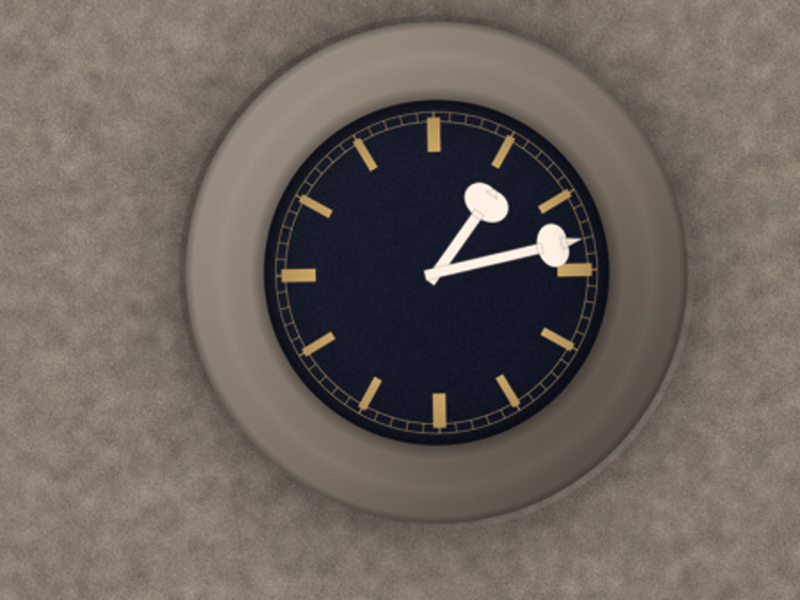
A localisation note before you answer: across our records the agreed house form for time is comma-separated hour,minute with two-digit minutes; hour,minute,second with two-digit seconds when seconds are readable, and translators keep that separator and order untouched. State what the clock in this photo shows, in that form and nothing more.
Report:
1,13
